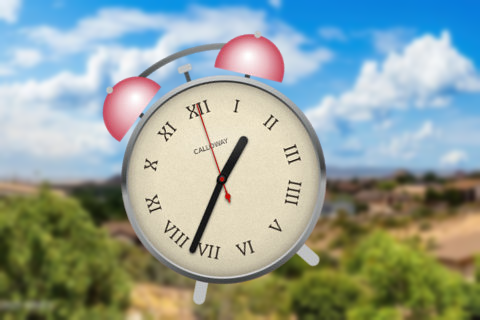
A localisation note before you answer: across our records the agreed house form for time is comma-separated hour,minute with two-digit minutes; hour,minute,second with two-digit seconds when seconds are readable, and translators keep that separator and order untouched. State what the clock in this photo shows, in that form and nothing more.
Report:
1,37,00
